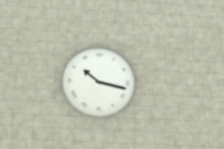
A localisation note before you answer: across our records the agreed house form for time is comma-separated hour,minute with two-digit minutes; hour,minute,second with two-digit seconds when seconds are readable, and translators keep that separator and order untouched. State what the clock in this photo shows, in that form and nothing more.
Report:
10,17
